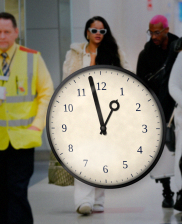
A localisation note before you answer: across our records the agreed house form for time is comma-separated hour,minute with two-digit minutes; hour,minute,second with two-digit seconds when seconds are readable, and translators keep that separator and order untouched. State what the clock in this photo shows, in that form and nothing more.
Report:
12,58
